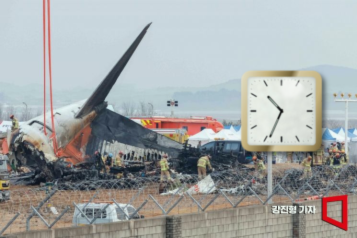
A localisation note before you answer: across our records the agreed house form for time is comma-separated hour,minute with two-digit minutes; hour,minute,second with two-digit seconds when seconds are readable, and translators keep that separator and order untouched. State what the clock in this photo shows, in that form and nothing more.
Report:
10,34
